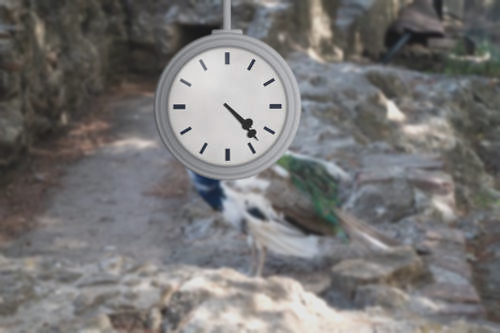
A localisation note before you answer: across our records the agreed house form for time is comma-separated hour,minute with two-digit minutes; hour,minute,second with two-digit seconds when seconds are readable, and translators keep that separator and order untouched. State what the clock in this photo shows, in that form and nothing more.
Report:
4,23
